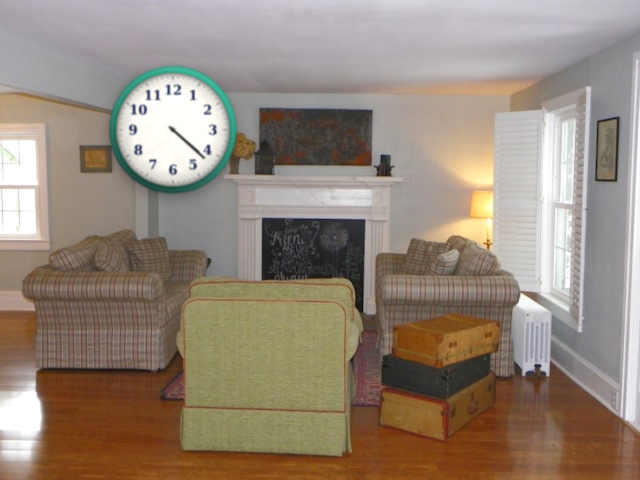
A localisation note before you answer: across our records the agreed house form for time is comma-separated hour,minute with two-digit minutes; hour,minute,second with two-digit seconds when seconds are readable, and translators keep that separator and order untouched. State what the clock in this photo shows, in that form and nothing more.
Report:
4,22
